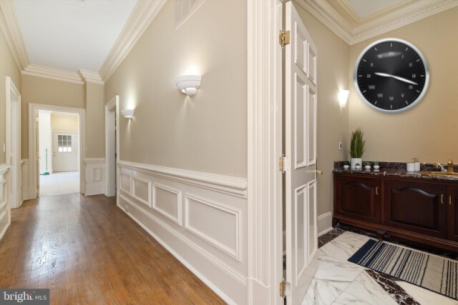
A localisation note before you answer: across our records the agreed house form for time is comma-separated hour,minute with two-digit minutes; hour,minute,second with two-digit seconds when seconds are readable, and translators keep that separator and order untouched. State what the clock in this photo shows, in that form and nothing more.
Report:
9,18
